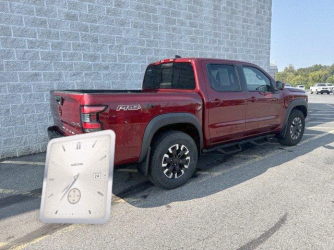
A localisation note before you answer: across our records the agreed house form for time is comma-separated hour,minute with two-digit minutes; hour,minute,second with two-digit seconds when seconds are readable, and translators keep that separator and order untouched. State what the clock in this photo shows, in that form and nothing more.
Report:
7,36
